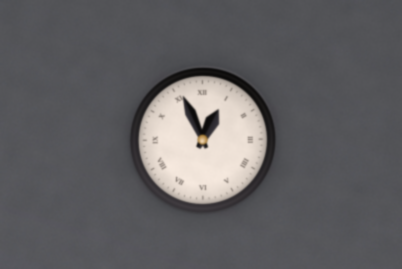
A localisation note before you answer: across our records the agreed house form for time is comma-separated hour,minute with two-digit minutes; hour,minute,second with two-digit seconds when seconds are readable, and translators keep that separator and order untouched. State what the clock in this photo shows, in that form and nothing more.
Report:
12,56
